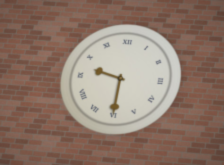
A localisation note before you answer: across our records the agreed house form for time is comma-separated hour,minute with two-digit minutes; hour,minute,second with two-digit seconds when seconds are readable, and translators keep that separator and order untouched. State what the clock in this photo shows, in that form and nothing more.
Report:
9,30
